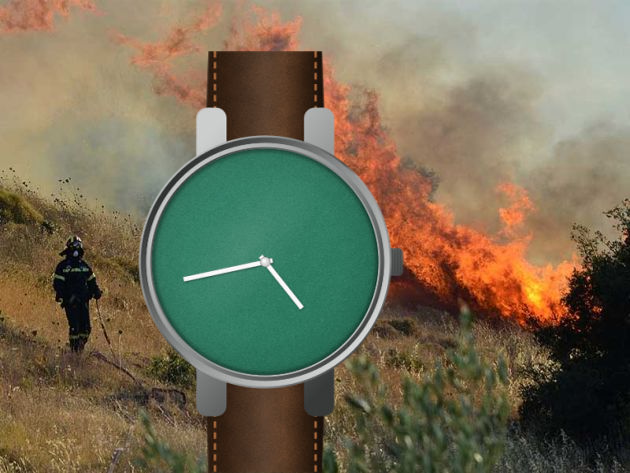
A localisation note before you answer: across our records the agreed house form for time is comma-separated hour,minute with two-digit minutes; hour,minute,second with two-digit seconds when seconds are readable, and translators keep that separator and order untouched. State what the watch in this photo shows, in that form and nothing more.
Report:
4,43
